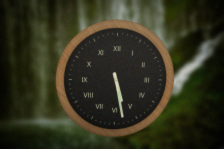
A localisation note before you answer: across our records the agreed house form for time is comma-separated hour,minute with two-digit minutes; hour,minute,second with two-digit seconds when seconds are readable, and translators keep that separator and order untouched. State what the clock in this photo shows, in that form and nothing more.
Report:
5,28
